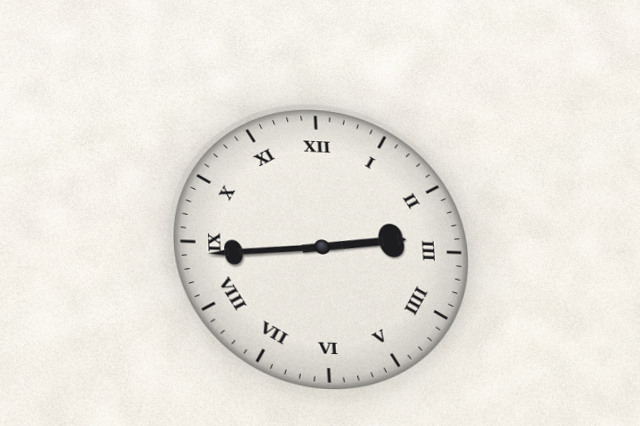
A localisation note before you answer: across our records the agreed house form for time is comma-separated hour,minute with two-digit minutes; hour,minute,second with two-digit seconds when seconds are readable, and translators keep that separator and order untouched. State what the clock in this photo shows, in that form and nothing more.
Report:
2,44
